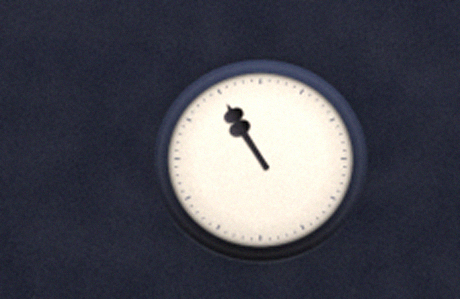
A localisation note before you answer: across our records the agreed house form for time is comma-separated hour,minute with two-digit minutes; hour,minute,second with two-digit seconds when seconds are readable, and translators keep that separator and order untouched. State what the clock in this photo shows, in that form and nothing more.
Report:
10,55
